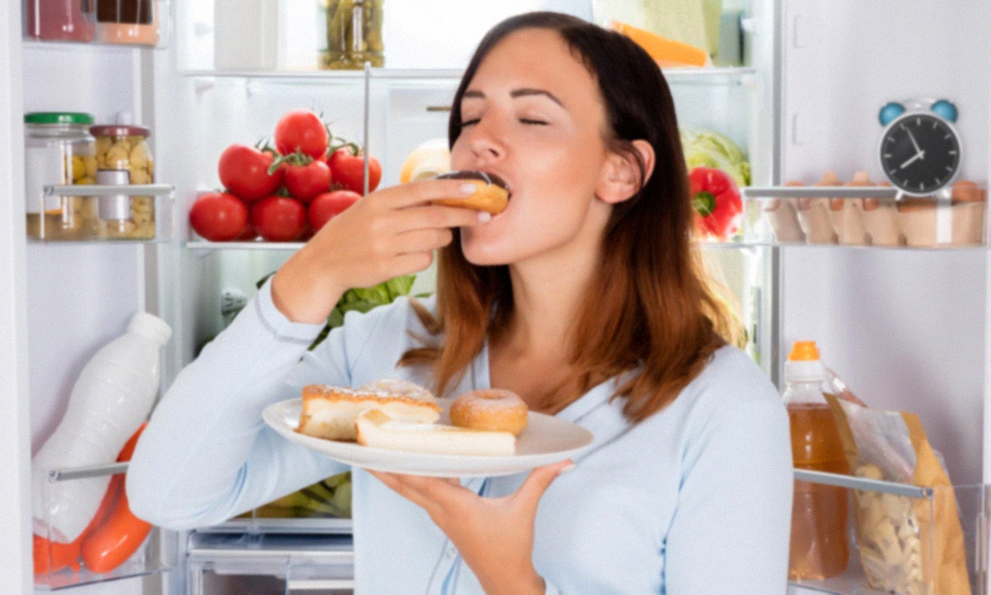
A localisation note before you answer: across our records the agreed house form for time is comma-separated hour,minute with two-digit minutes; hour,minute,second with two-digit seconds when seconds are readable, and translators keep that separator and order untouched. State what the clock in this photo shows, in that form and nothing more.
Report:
7,56
